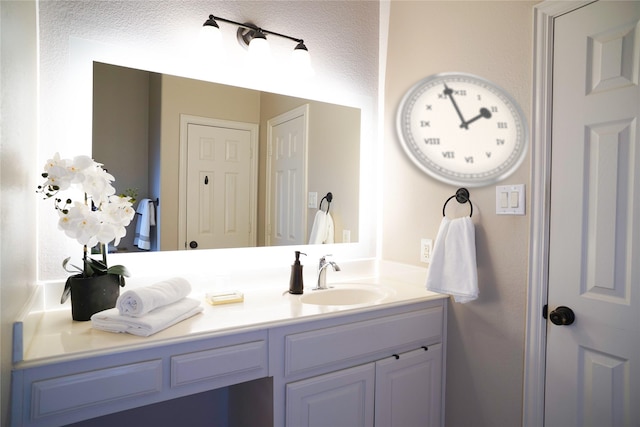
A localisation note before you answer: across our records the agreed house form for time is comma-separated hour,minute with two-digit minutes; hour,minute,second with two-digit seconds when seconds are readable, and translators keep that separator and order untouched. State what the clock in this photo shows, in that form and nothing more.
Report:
1,57
